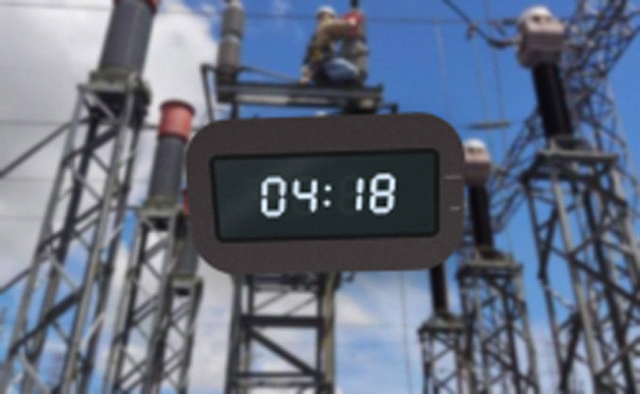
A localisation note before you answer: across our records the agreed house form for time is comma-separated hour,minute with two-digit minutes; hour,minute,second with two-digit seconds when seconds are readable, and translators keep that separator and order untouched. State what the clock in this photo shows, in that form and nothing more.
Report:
4,18
